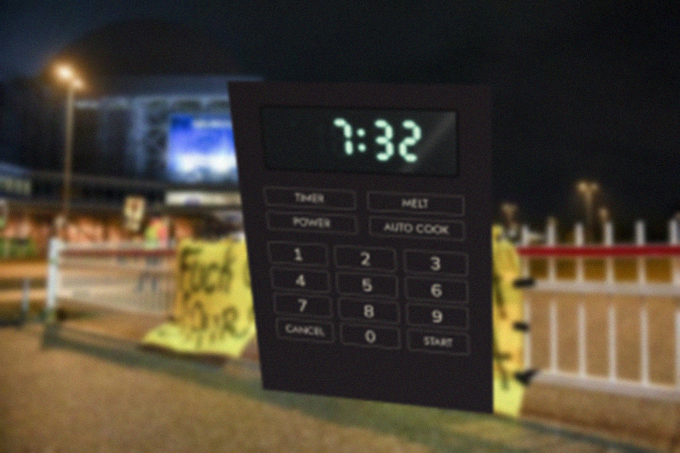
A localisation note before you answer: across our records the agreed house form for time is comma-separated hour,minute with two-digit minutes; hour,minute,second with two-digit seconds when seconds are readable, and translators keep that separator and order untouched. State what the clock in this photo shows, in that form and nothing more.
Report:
7,32
